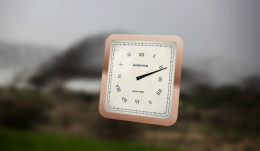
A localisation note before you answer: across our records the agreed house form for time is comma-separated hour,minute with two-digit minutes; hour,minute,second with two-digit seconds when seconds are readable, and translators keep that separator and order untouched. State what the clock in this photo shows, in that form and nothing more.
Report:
2,11
